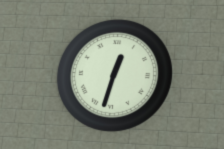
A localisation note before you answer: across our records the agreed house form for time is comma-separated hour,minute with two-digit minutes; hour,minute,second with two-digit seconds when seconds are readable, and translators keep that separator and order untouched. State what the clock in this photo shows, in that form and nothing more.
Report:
12,32
